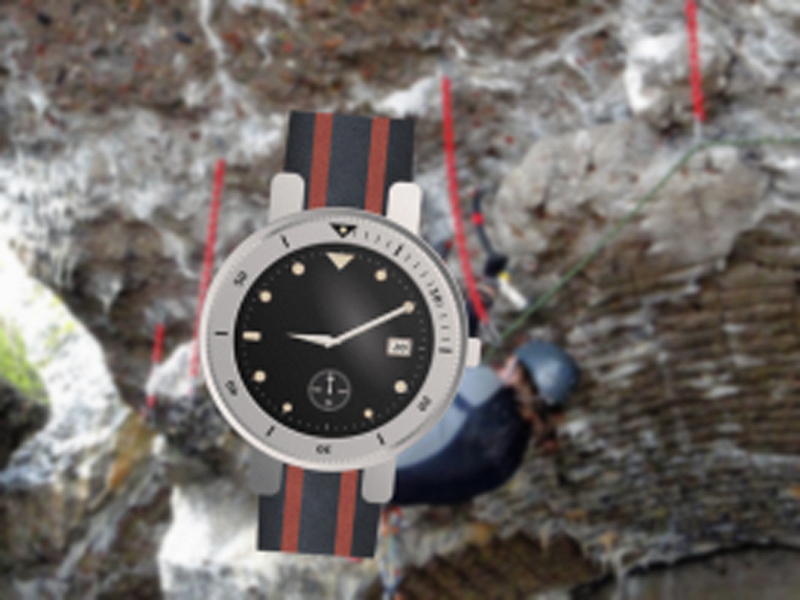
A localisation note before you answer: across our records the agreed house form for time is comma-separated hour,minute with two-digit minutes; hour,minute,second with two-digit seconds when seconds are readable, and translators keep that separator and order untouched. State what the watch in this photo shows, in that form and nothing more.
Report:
9,10
